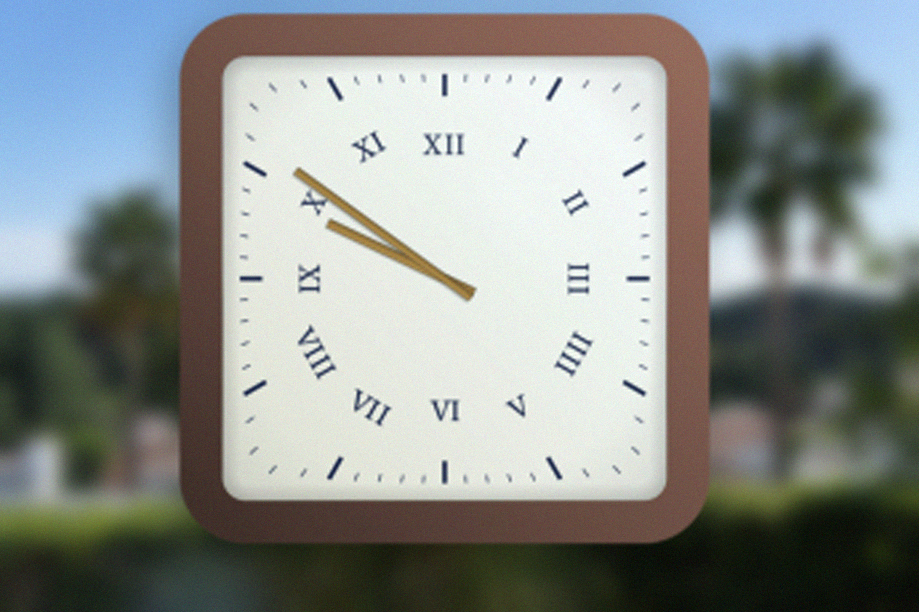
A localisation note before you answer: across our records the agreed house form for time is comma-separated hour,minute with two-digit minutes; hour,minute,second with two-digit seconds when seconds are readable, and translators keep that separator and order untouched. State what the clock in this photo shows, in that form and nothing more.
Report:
9,51
